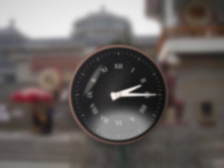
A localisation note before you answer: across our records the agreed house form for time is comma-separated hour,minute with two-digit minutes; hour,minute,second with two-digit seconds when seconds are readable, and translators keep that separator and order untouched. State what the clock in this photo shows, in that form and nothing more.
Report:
2,15
